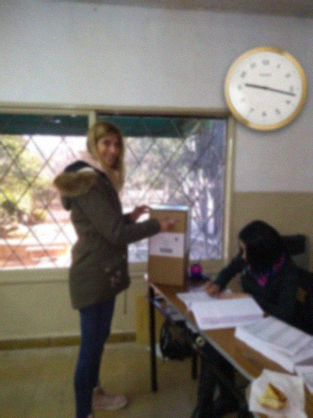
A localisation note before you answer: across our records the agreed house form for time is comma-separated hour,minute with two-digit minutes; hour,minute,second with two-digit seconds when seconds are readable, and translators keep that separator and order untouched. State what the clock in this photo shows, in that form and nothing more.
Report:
9,17
